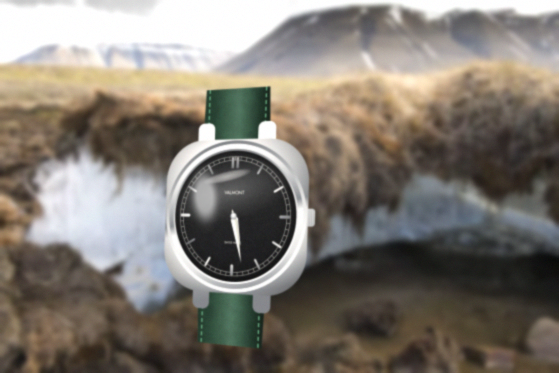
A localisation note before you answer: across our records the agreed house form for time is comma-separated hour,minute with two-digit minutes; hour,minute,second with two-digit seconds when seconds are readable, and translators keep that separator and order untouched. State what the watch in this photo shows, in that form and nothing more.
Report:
5,28
